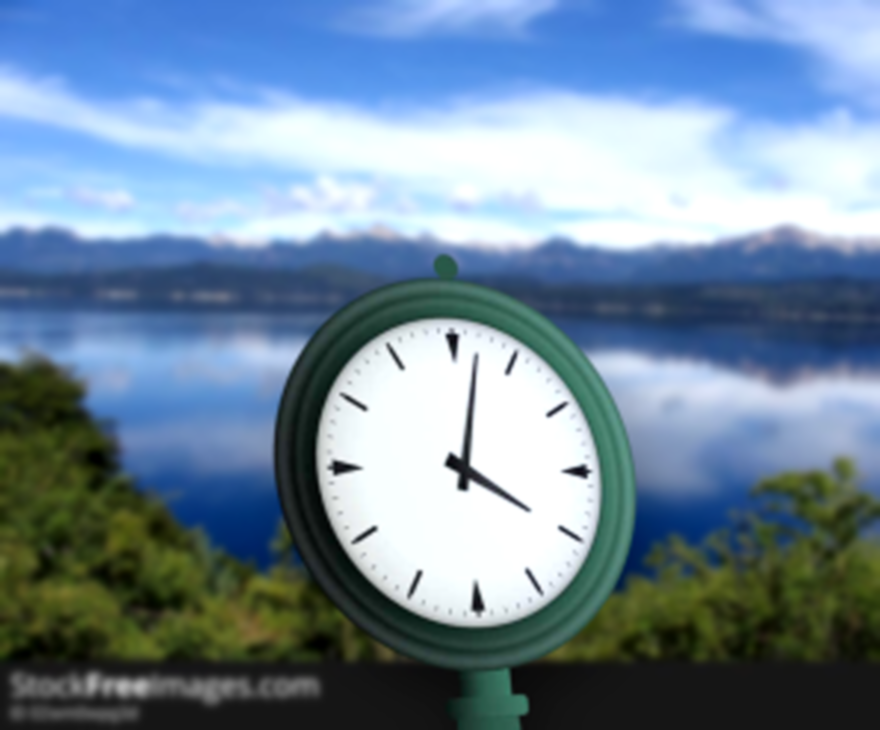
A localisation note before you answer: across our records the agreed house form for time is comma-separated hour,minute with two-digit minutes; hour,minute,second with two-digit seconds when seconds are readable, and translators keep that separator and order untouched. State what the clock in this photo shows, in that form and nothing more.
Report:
4,02
